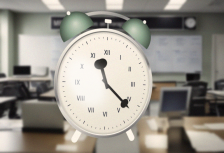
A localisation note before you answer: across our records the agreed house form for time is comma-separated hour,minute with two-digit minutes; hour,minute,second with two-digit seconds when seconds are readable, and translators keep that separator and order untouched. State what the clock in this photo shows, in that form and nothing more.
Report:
11,22
